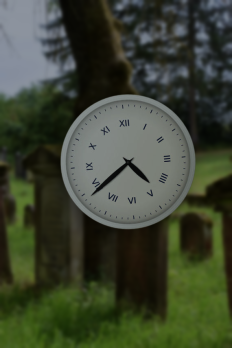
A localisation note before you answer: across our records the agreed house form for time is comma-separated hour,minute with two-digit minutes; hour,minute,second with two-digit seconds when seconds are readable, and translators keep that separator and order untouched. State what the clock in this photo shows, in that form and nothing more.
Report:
4,39
